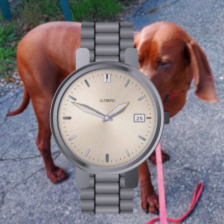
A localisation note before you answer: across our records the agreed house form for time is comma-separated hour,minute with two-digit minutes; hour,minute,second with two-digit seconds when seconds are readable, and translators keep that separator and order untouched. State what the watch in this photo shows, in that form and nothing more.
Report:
1,49
